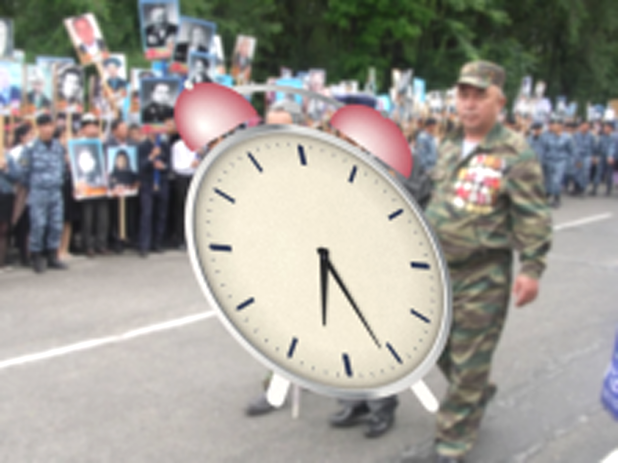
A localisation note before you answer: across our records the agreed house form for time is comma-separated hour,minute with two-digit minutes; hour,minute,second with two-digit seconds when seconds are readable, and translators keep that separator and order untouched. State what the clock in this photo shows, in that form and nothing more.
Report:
6,26
